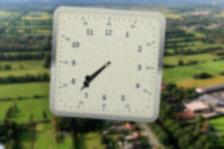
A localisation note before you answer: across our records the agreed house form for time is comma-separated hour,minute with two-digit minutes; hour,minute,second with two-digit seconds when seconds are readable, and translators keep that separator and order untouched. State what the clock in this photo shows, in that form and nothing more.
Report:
7,37
